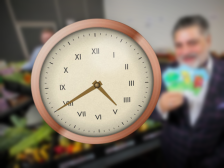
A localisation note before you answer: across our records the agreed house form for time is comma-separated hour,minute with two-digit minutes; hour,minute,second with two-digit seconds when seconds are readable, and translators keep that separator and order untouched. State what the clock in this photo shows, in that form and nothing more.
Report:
4,40
